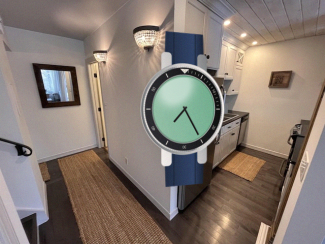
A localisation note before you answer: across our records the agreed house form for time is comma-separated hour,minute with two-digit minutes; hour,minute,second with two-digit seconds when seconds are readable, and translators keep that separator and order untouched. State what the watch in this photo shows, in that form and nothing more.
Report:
7,25
